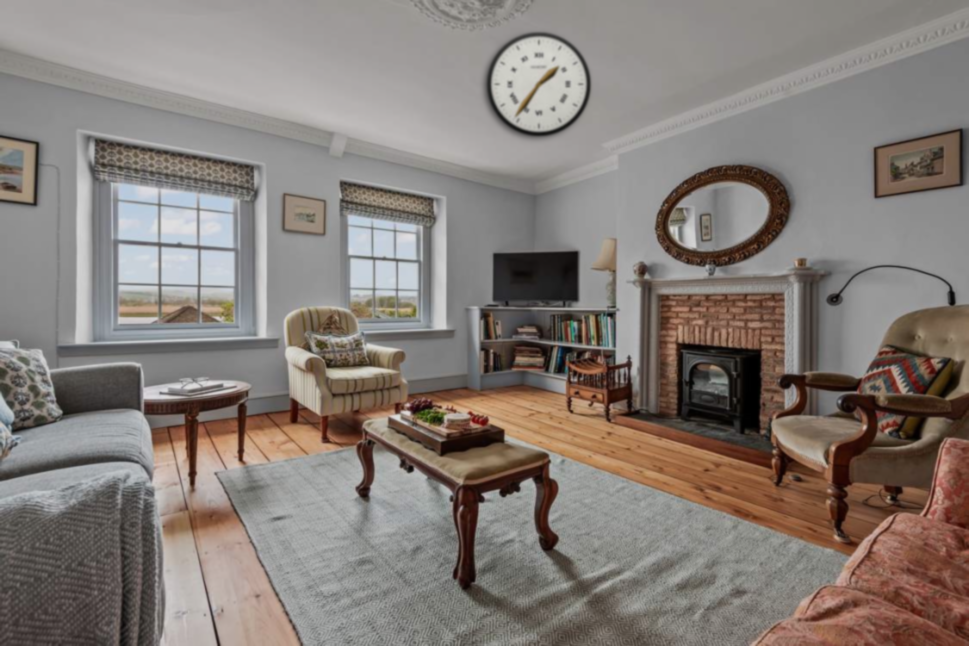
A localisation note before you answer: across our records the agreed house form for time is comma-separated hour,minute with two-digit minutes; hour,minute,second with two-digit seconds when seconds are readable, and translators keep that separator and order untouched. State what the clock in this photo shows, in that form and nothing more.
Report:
1,36
